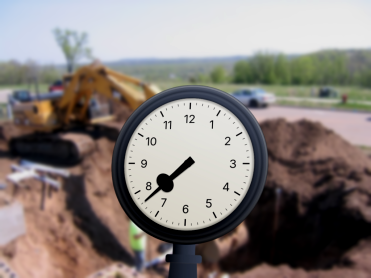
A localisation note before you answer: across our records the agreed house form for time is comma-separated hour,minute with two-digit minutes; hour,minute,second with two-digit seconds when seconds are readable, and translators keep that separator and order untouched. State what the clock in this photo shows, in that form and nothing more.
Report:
7,38
